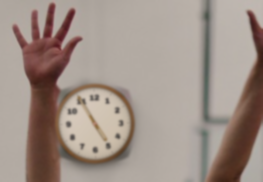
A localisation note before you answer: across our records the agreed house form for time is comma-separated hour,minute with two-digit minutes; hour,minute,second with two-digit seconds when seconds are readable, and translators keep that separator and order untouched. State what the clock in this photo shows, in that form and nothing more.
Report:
4,55
